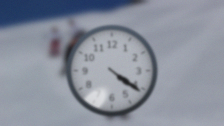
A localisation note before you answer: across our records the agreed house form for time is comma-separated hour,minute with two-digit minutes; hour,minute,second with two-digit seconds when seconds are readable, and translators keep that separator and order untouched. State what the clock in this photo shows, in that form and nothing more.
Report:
4,21
